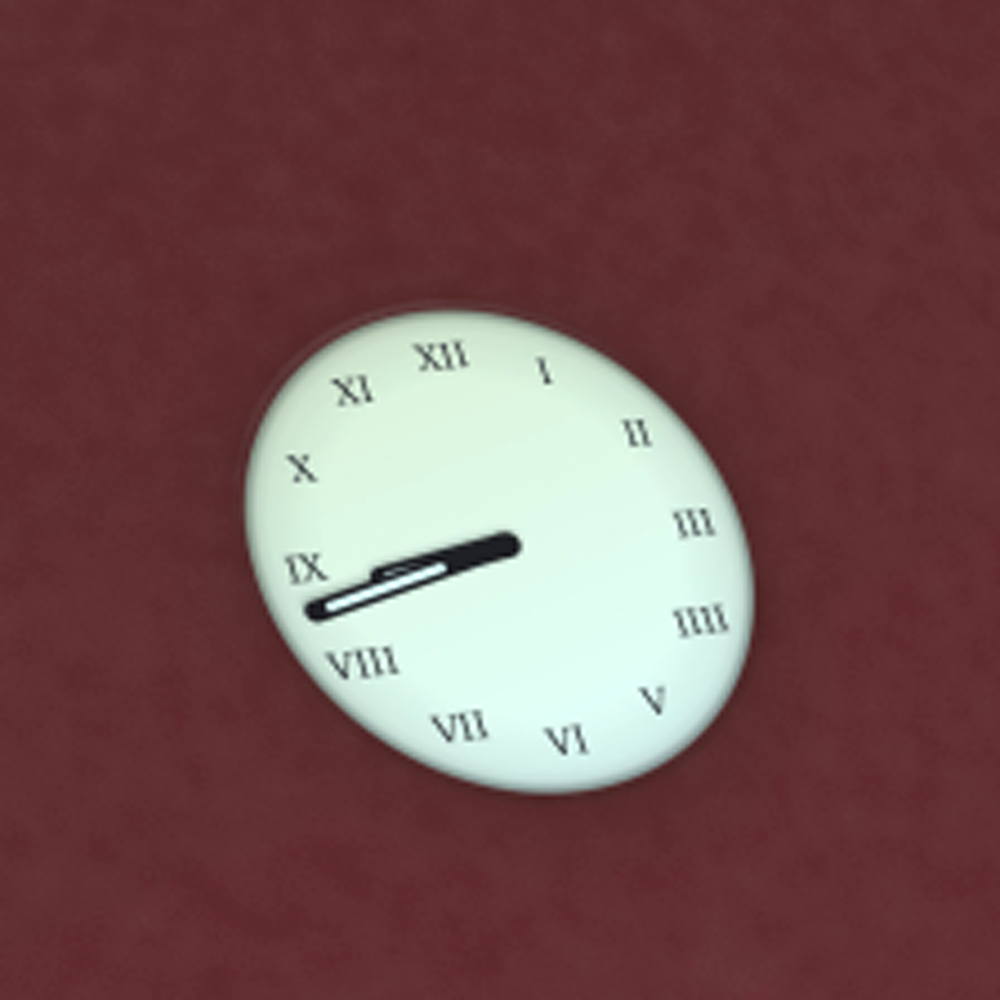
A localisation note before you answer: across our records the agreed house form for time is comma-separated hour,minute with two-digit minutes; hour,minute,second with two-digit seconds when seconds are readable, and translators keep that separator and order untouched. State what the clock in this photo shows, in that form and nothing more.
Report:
8,43
